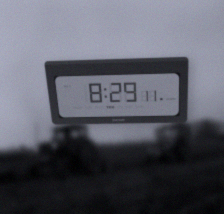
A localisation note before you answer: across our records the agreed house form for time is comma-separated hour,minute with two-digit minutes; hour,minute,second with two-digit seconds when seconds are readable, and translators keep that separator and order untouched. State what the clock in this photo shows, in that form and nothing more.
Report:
8,29,11
